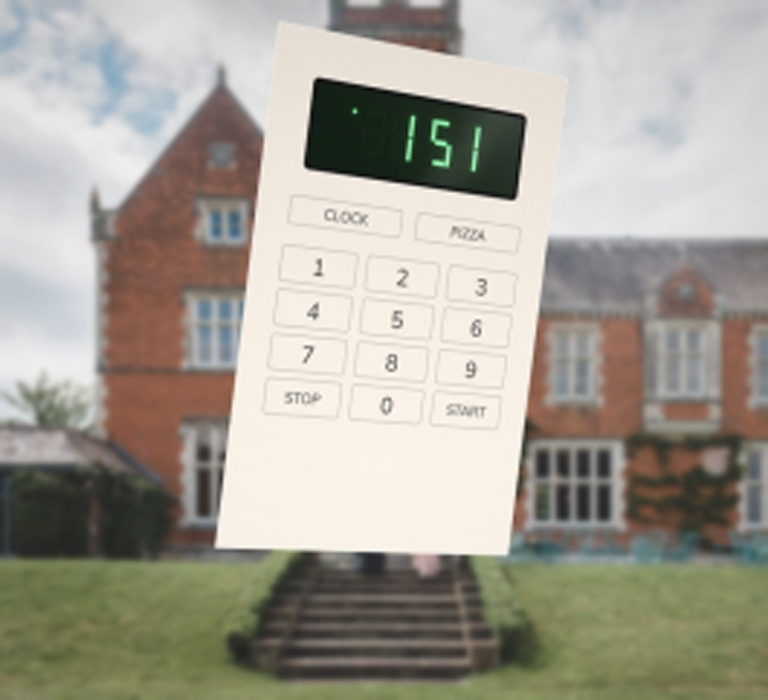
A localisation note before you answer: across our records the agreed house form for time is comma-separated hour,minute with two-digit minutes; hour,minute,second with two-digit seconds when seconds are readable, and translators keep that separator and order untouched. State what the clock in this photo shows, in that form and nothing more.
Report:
1,51
